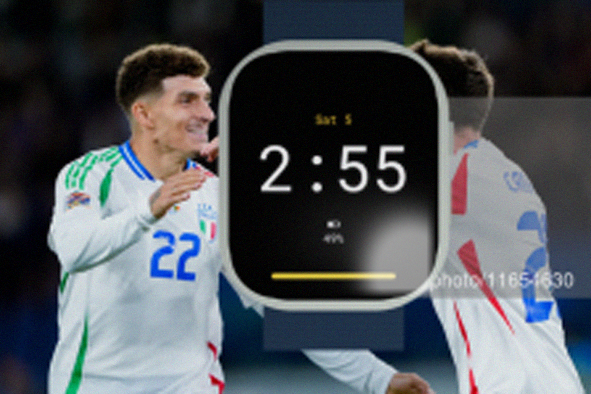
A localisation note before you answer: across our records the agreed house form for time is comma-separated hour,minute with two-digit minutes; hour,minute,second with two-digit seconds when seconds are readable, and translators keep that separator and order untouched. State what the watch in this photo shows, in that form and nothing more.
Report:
2,55
